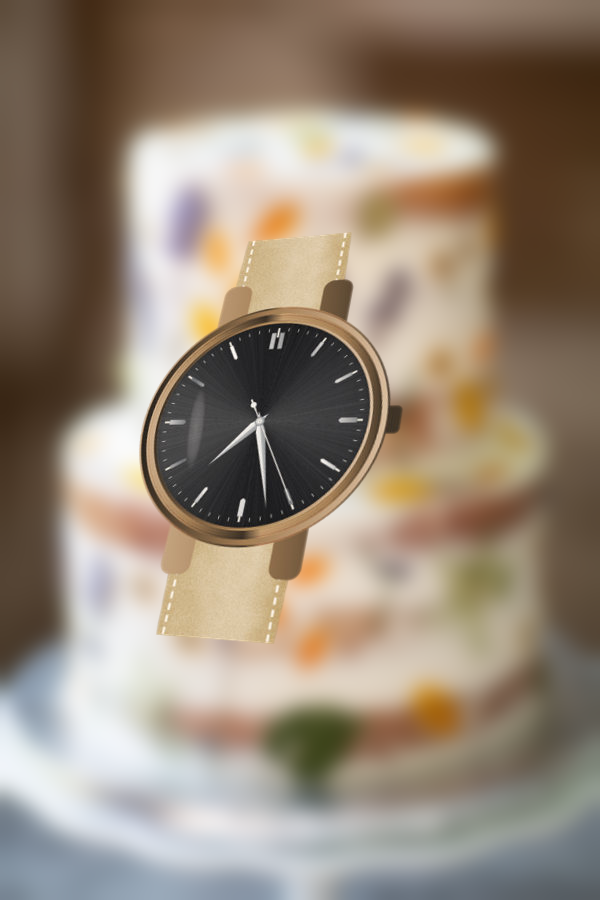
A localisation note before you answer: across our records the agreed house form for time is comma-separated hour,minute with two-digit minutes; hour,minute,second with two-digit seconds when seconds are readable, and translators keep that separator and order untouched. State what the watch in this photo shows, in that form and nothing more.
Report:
7,27,25
